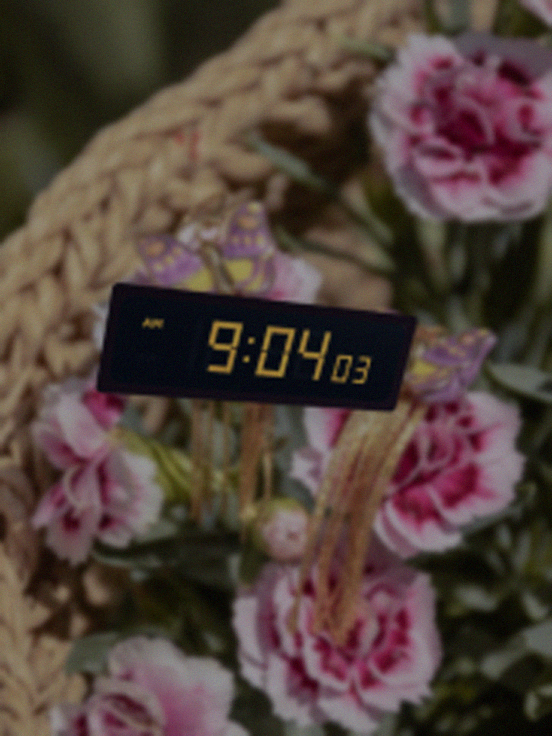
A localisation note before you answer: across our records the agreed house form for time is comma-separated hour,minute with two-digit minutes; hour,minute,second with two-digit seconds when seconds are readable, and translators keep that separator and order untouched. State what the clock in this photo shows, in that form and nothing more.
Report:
9,04,03
